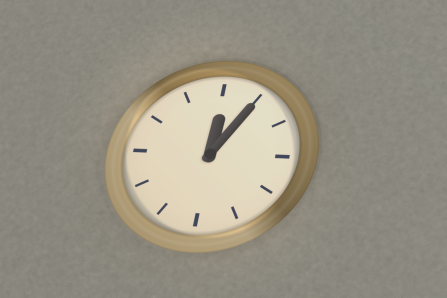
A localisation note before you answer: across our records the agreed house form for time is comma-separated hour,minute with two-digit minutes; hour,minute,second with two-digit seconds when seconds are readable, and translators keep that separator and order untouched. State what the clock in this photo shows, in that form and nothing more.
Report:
12,05
